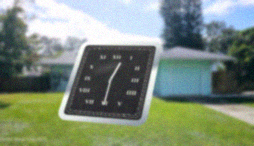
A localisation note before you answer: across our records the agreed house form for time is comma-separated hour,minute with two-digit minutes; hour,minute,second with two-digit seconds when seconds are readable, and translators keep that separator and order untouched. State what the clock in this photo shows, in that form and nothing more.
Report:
12,30
